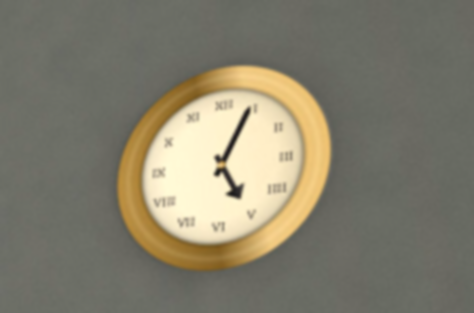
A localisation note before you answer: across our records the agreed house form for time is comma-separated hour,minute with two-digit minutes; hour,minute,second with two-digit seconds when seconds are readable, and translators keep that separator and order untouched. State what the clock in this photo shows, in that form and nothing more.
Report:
5,04
